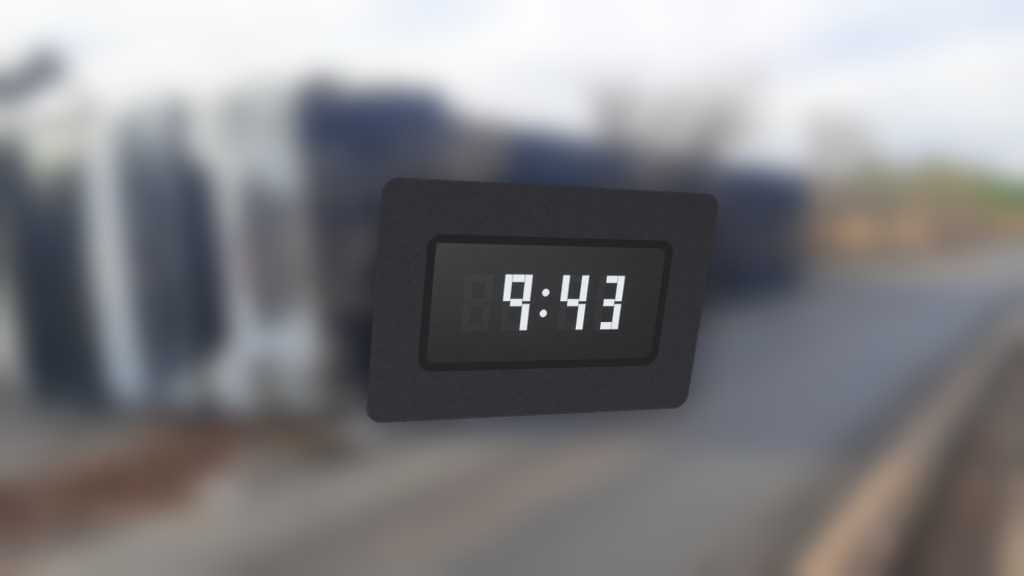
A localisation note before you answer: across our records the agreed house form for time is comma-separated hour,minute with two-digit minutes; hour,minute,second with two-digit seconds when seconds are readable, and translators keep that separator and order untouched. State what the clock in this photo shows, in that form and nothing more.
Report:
9,43
